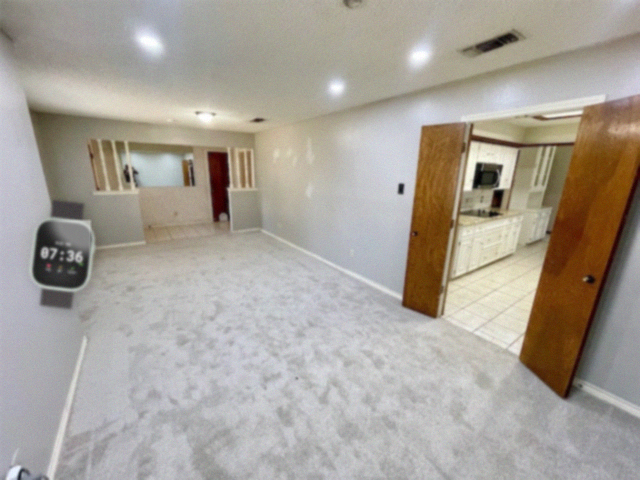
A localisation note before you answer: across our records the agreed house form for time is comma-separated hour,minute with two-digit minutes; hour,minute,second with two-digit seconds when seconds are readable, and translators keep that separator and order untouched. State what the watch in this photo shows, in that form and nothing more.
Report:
7,36
